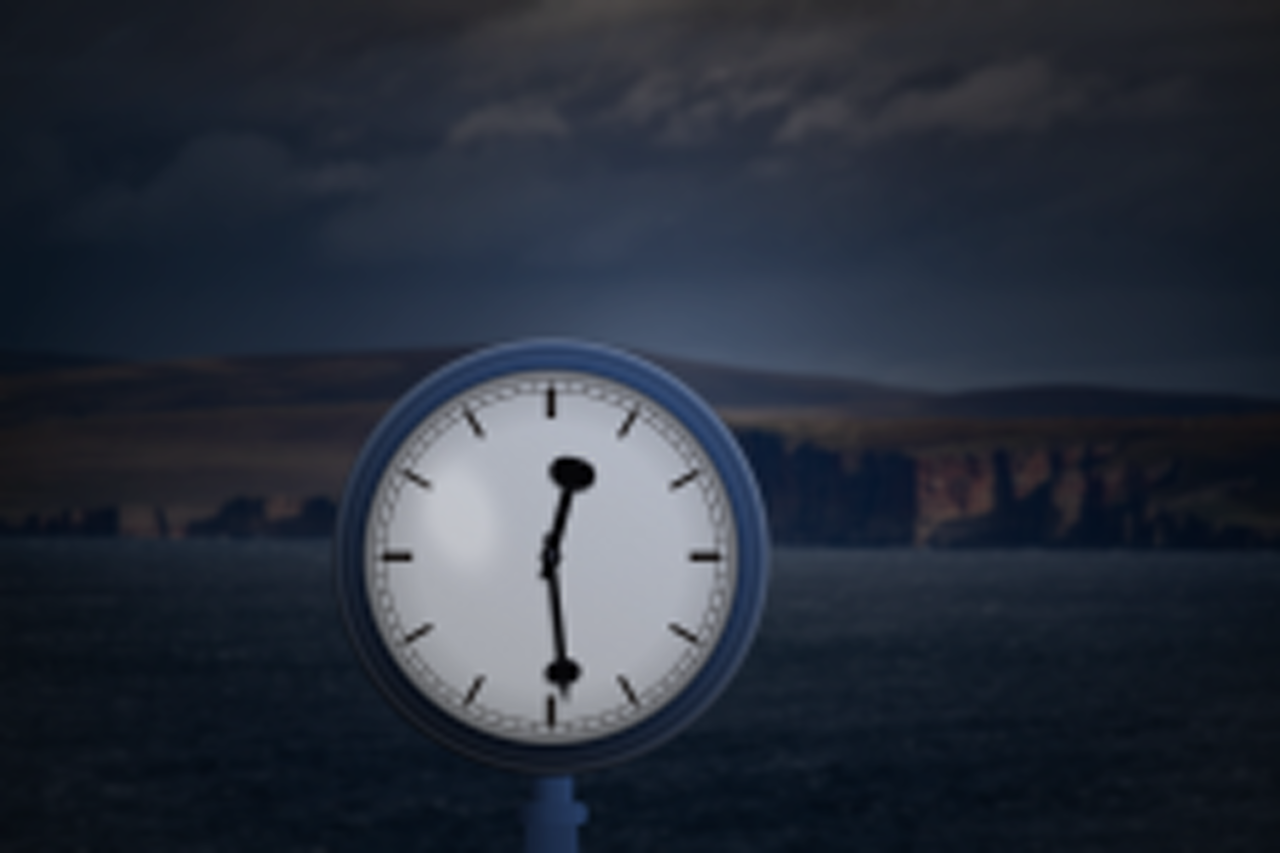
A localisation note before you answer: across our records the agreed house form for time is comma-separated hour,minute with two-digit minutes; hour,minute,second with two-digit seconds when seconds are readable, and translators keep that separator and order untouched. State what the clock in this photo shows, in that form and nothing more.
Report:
12,29
